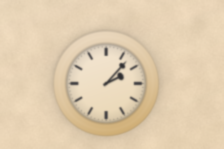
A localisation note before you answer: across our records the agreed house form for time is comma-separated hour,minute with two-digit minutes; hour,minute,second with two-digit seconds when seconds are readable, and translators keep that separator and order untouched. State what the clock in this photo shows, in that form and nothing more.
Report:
2,07
